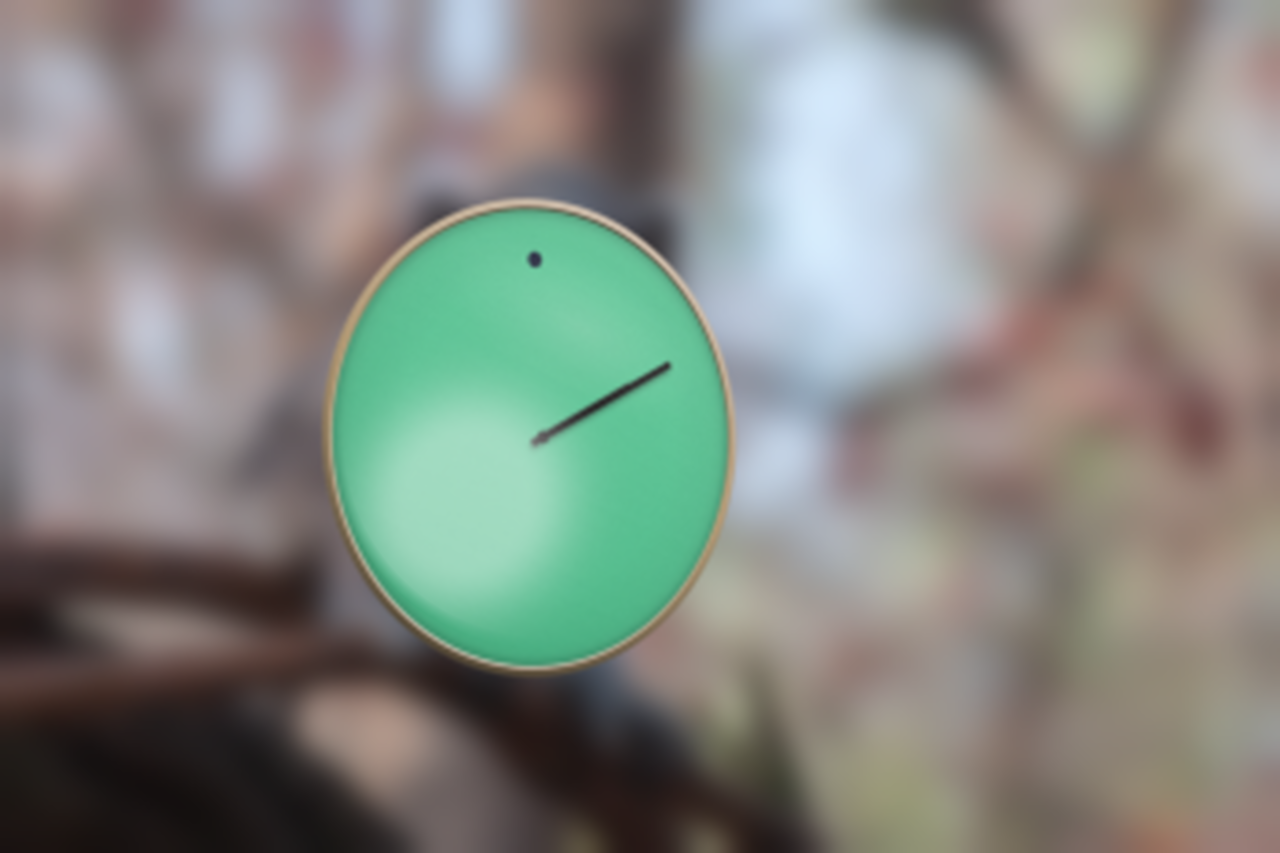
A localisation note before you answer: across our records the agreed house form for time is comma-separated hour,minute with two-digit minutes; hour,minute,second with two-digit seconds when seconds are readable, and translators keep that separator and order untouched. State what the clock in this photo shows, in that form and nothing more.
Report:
2,11
